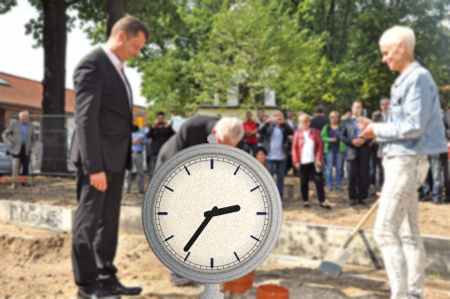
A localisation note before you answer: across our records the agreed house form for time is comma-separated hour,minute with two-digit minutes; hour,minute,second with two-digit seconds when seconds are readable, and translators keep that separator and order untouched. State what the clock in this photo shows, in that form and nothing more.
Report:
2,36
